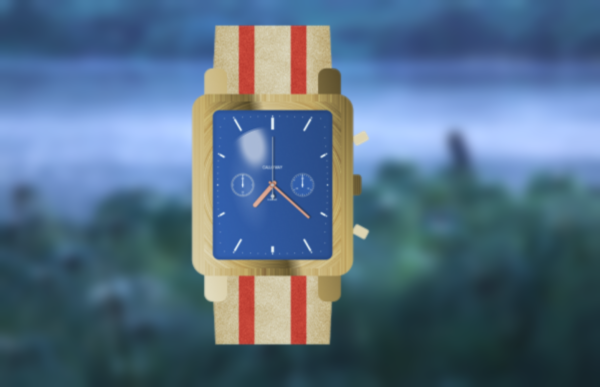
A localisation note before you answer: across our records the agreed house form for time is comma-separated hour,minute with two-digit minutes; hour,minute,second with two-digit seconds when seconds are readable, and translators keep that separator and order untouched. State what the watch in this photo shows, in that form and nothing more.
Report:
7,22
